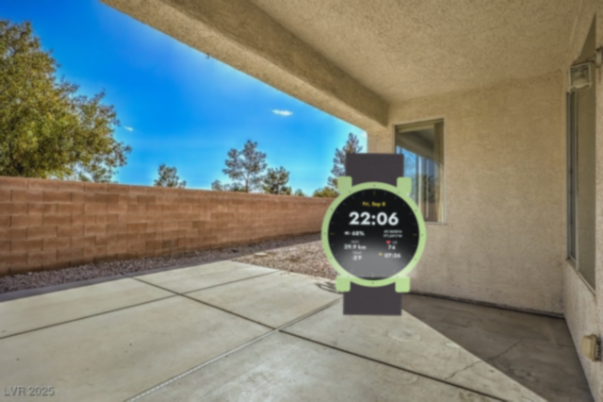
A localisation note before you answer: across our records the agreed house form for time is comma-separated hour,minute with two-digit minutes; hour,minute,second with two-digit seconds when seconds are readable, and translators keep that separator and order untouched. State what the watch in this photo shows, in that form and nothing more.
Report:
22,06
